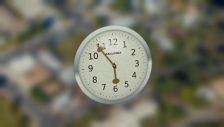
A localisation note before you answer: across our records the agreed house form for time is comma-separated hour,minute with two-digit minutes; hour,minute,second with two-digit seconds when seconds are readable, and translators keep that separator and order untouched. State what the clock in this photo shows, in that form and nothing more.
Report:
5,54
